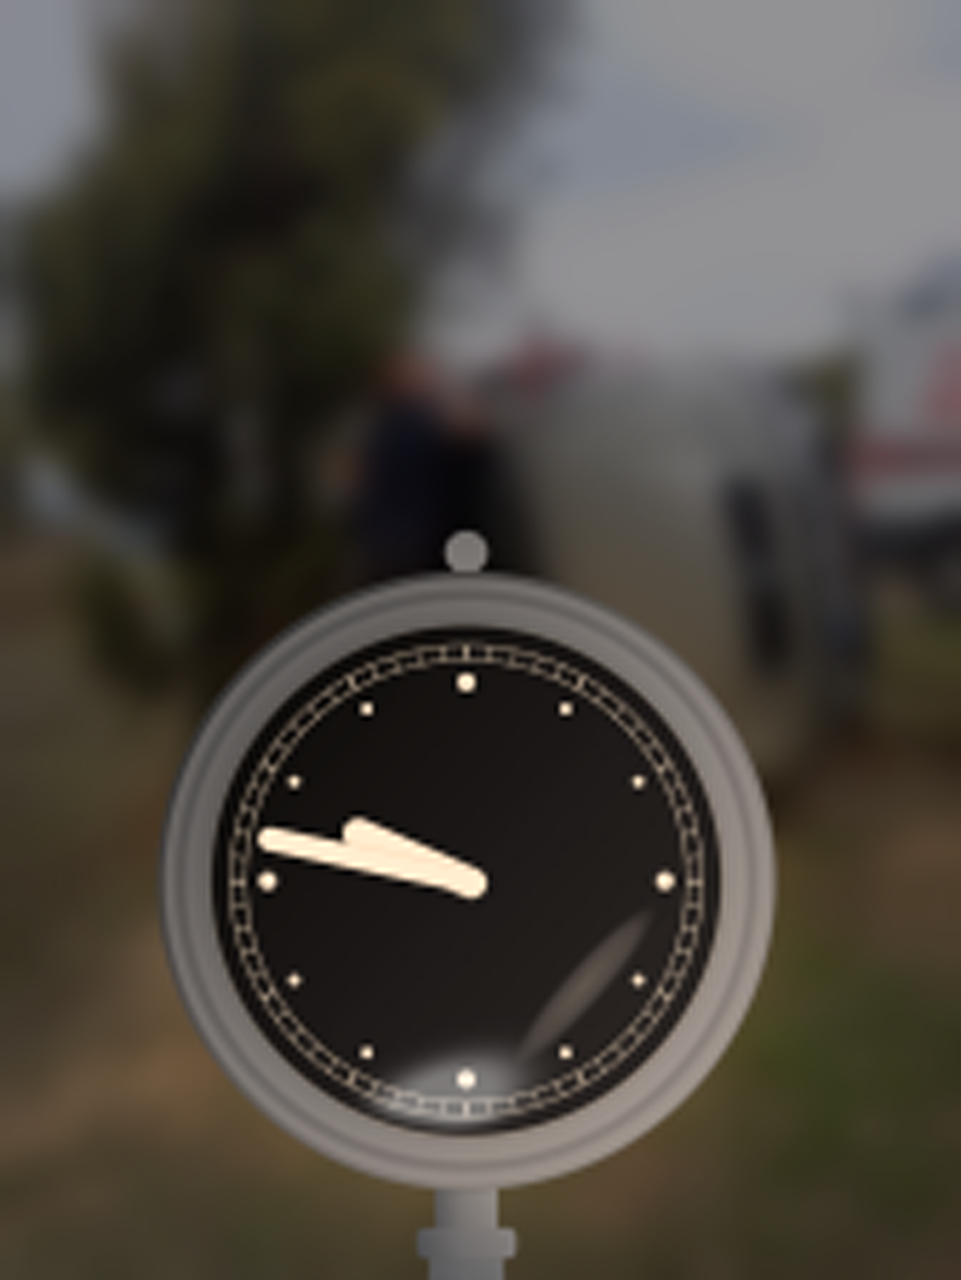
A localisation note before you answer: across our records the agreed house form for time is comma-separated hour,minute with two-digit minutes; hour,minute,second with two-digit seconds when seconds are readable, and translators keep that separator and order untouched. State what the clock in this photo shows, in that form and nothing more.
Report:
9,47
